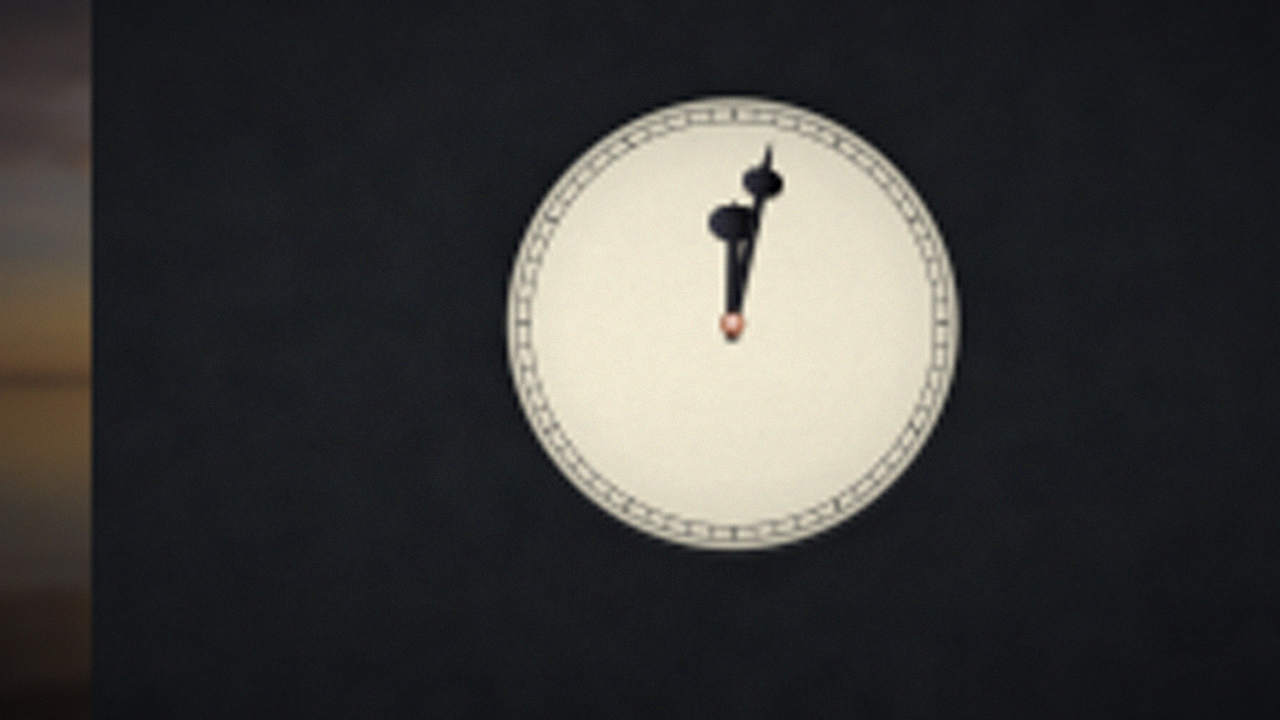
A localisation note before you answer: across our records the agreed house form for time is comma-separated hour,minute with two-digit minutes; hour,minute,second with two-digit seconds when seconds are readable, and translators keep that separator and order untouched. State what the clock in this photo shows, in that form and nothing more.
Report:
12,02
